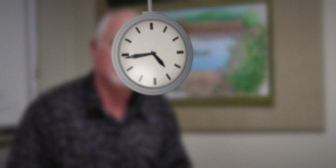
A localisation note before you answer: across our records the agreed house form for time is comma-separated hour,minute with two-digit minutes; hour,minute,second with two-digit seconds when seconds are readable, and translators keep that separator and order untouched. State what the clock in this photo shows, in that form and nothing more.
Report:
4,44
